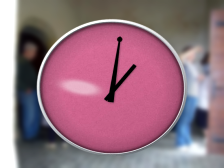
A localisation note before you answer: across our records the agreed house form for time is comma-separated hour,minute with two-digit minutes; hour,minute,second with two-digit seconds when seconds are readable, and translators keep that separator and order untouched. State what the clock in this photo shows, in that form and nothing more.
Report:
1,00
